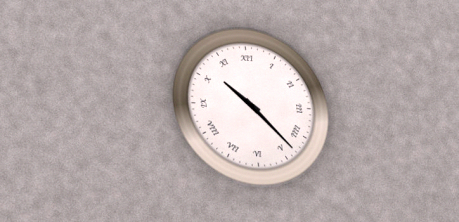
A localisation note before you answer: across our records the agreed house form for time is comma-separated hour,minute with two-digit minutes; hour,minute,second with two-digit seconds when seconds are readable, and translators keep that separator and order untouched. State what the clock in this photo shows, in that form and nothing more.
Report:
10,23
